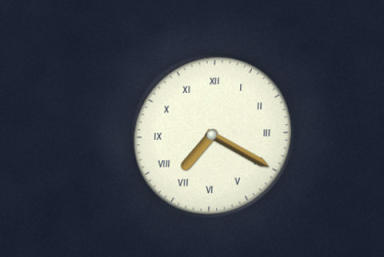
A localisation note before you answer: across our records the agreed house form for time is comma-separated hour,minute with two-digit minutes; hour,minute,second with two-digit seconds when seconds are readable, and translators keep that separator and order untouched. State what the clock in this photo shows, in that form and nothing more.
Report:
7,20
